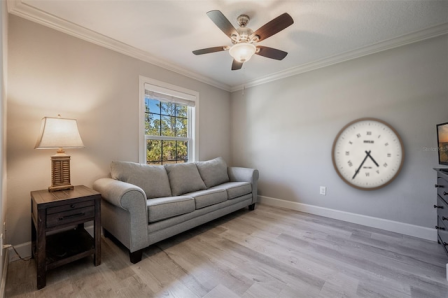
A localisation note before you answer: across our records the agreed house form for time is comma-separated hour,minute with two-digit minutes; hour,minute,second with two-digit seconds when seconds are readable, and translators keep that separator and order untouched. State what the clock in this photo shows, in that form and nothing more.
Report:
4,35
